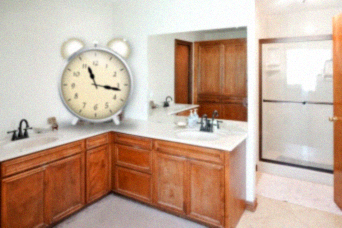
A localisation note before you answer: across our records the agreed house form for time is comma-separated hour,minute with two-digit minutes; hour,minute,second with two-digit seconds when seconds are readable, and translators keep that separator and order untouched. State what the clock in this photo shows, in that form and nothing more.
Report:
11,17
